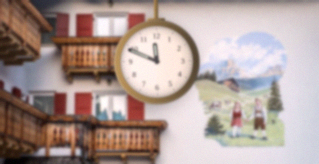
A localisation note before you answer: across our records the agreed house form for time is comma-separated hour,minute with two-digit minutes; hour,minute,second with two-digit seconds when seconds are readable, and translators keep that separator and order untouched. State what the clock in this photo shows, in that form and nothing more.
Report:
11,49
